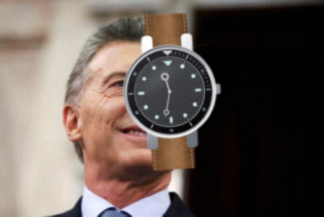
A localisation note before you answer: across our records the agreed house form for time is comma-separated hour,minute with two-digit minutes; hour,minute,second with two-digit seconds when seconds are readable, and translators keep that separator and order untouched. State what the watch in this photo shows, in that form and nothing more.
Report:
11,32
